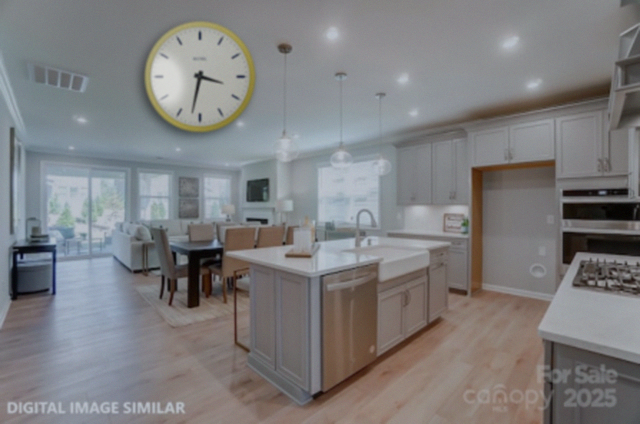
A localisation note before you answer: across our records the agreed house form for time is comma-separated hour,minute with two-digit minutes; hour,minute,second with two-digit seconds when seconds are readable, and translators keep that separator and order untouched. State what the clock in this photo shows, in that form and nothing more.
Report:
3,32
